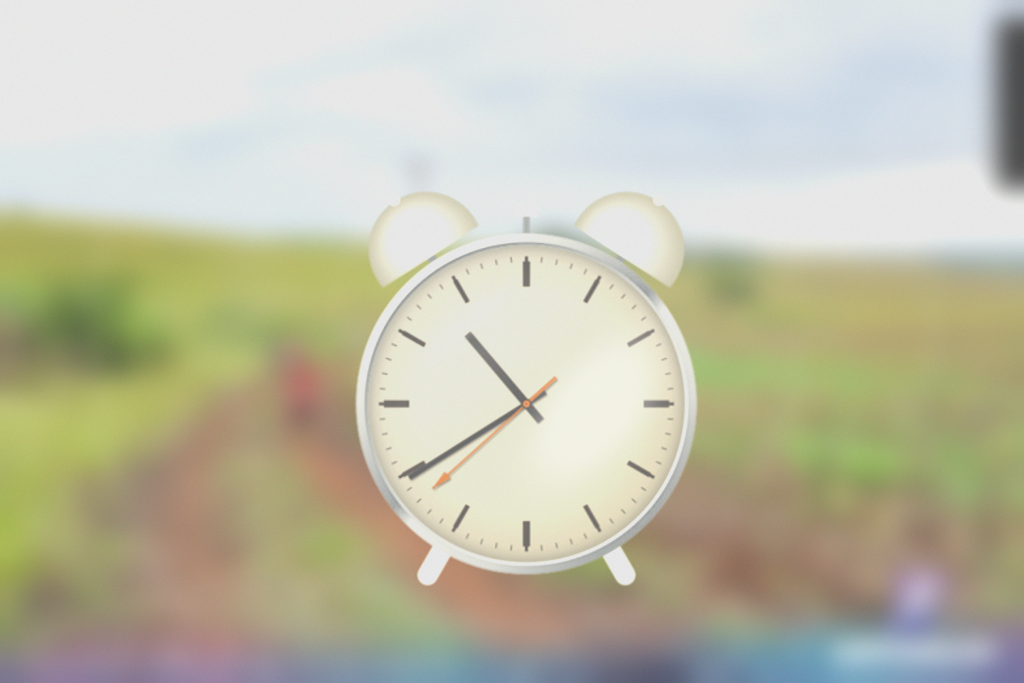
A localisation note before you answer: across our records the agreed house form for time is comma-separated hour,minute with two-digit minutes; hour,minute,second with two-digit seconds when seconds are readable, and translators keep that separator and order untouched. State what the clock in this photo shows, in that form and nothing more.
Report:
10,39,38
